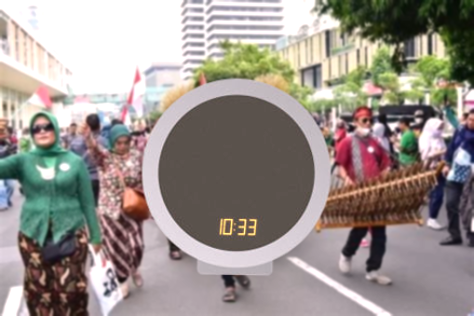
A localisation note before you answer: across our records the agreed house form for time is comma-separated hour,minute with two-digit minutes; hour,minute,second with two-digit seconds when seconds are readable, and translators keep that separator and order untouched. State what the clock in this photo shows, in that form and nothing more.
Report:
10,33
